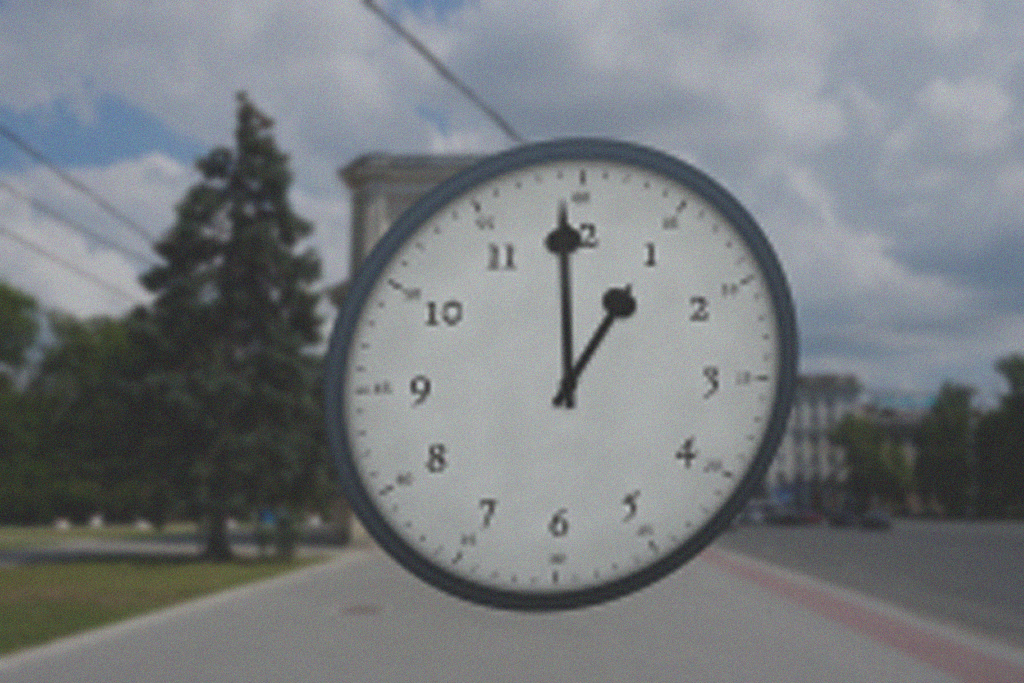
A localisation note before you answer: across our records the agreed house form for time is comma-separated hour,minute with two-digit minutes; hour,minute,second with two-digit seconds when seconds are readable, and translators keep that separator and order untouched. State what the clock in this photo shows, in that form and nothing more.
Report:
12,59
